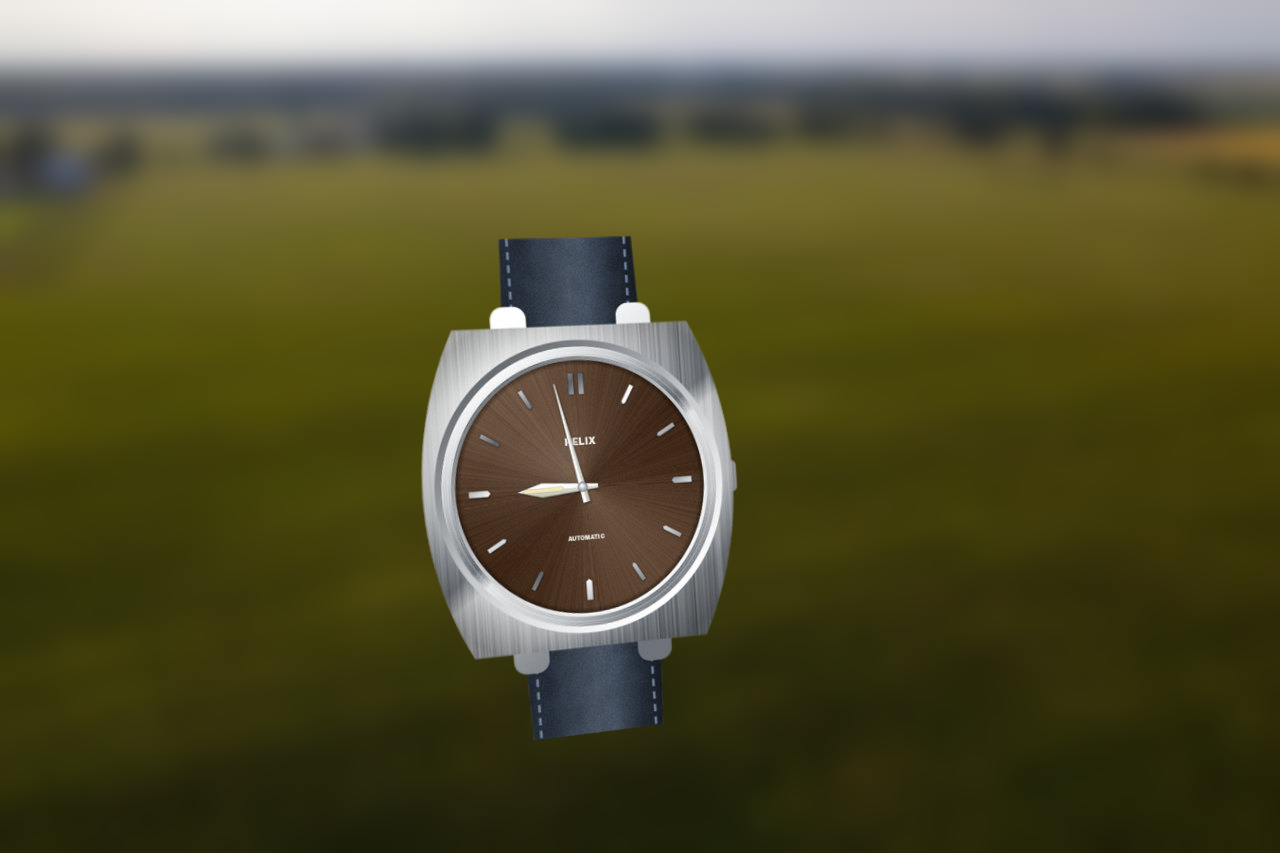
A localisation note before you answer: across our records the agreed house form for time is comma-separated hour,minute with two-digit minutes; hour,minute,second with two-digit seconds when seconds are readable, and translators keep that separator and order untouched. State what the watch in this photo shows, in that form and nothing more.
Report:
8,58
